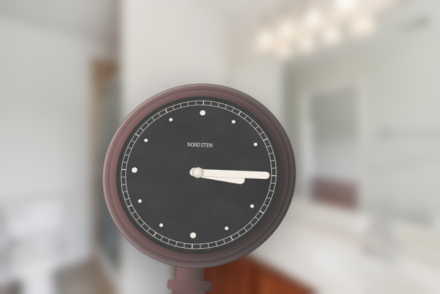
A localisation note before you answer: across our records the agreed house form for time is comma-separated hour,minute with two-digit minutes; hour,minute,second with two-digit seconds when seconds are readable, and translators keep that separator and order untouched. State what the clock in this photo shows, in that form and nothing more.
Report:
3,15
